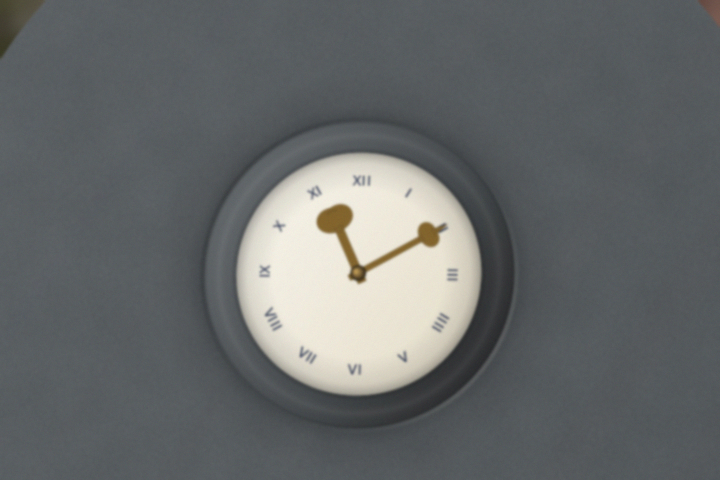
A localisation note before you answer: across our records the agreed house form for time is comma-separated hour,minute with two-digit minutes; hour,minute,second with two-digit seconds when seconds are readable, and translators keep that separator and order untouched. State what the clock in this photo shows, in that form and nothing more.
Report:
11,10
